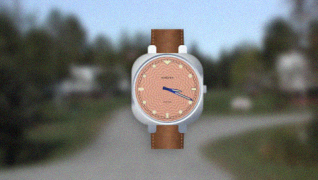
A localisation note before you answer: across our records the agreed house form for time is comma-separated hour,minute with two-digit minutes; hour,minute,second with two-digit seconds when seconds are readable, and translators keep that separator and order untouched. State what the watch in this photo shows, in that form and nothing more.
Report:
3,19
